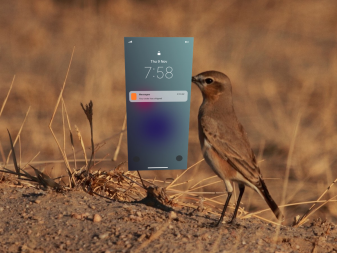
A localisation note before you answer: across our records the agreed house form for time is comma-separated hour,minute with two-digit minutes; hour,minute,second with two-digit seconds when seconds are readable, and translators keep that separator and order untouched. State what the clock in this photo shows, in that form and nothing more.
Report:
7,58
